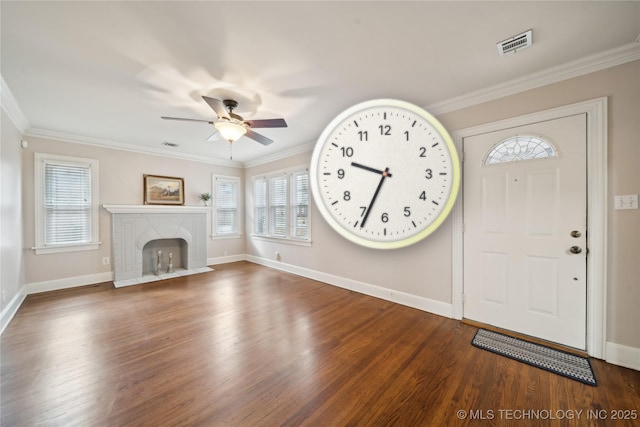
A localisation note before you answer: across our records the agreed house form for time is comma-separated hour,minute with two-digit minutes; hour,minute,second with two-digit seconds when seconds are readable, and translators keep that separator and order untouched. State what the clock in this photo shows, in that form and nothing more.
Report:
9,34
